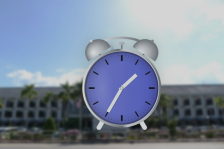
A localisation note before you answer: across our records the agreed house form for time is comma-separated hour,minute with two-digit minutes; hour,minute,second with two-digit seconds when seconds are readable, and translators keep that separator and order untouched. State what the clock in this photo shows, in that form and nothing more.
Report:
1,35
